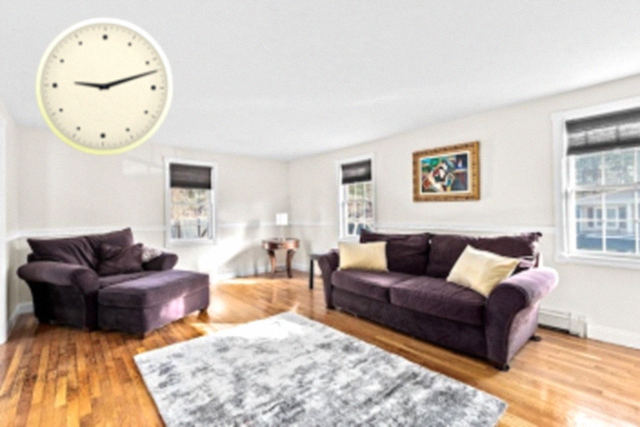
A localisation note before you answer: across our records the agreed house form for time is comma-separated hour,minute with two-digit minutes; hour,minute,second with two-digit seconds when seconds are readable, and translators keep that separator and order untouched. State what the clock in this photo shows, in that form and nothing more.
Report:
9,12
